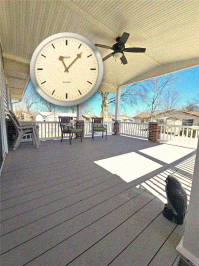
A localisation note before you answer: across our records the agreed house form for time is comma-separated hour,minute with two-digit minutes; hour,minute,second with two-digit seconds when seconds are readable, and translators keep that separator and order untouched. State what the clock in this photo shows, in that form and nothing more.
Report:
11,07
